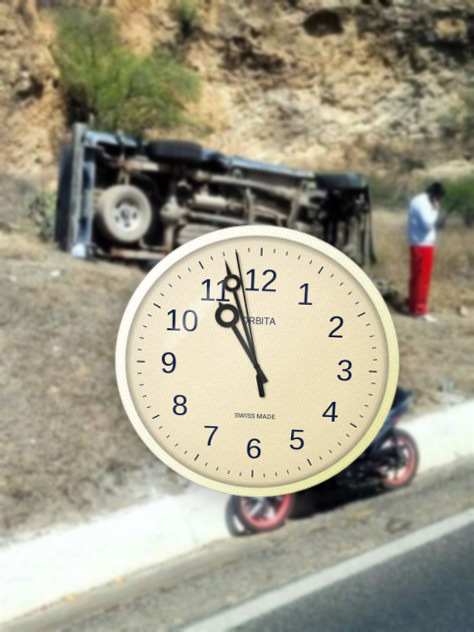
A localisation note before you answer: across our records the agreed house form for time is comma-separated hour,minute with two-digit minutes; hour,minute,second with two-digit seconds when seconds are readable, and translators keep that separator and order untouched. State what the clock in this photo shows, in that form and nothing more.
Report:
10,56,58
